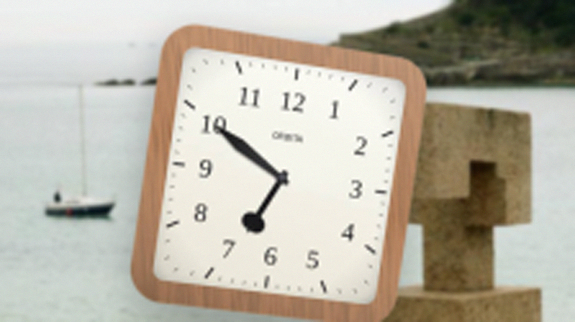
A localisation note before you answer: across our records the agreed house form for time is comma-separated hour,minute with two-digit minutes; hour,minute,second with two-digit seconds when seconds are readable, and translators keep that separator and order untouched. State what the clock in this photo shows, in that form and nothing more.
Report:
6,50
